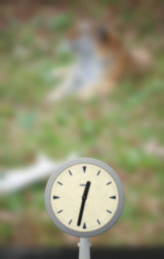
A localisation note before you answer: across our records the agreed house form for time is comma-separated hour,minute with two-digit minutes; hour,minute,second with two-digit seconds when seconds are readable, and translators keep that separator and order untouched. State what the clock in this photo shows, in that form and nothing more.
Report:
12,32
